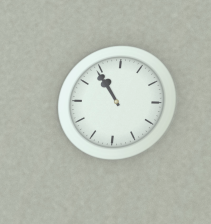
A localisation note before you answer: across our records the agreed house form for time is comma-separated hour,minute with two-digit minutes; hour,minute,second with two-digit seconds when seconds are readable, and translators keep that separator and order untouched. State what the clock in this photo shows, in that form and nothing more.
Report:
10,54
